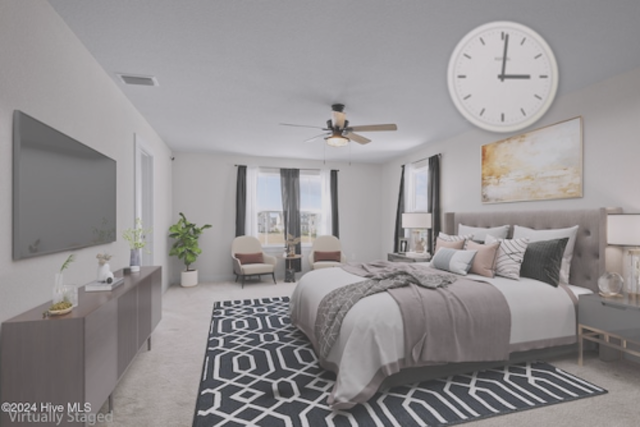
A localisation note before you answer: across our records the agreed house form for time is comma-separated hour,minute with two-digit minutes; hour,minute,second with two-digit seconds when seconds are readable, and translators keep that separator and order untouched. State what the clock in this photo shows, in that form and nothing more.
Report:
3,01
